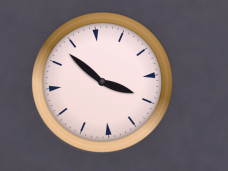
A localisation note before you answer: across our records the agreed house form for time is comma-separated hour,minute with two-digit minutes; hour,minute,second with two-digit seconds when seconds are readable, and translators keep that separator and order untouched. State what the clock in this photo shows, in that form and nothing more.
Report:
3,53
